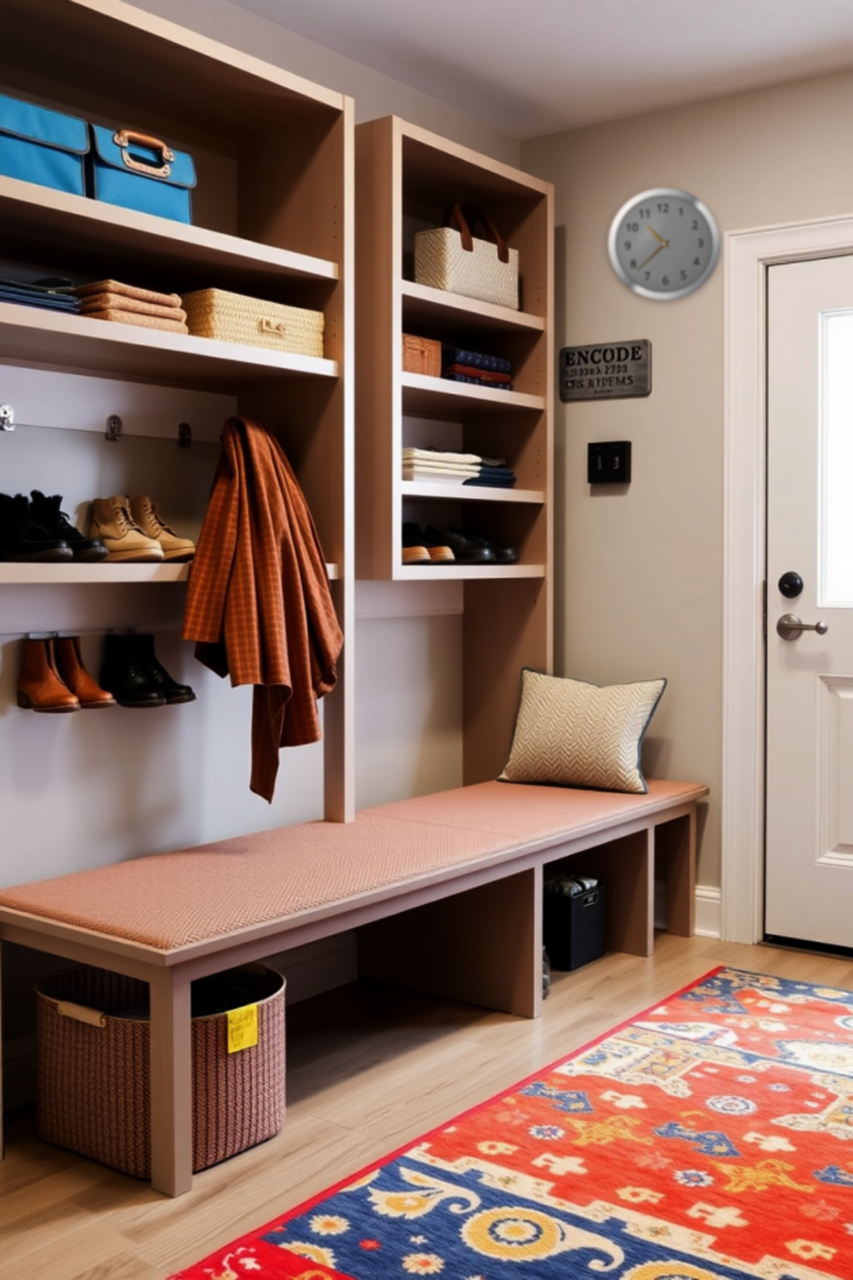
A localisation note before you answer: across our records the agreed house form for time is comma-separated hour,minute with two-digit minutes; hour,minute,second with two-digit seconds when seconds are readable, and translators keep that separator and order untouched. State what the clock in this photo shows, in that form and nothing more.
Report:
10,38
